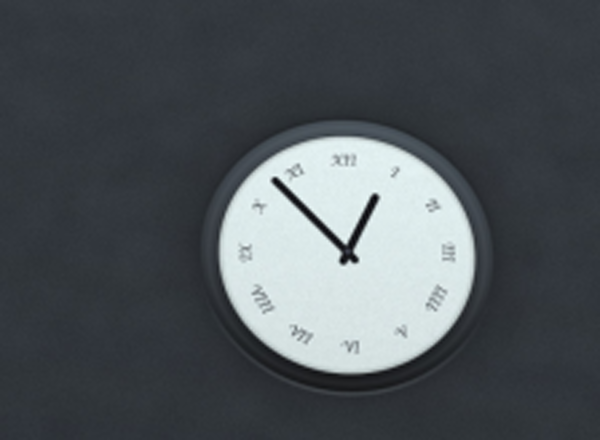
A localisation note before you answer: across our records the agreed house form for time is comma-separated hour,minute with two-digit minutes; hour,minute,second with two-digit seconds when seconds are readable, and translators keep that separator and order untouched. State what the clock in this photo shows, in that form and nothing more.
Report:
12,53
